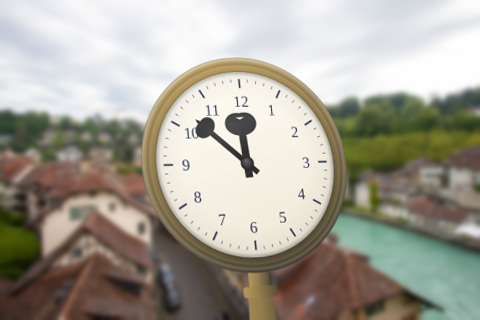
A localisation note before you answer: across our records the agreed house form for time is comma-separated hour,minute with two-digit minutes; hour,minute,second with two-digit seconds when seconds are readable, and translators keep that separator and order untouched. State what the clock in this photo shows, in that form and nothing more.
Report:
11,52
